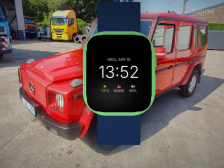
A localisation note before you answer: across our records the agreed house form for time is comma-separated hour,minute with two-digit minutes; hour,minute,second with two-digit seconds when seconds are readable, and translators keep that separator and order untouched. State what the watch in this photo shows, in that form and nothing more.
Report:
13,52
